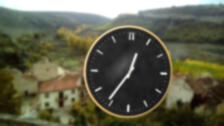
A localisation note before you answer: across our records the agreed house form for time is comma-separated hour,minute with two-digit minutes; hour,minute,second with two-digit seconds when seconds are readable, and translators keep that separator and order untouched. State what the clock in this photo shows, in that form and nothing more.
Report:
12,36
